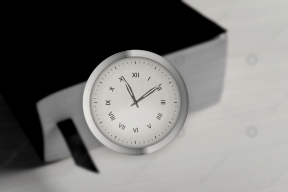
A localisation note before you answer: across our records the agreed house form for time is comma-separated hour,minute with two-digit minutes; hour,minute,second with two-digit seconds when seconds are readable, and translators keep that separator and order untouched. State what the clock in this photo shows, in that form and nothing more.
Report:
11,09
